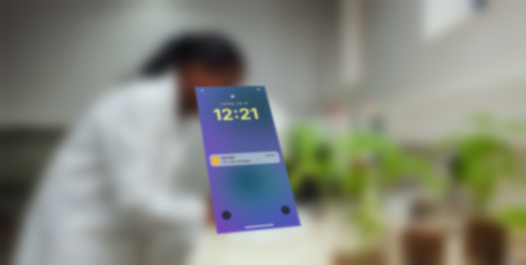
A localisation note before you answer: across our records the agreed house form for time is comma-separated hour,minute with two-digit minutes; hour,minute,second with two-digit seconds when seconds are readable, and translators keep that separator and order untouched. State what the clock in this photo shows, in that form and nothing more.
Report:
12,21
